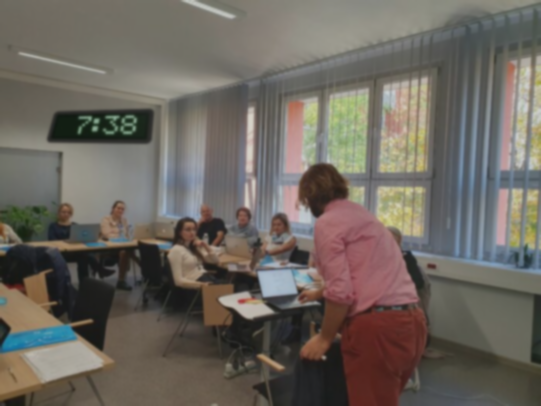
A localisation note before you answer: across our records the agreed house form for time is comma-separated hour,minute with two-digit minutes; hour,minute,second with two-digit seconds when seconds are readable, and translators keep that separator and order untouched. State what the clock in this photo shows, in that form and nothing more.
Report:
7,38
